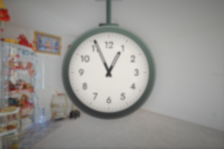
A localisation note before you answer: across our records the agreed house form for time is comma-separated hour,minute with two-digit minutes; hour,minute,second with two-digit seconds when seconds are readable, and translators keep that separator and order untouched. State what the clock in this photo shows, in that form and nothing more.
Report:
12,56
